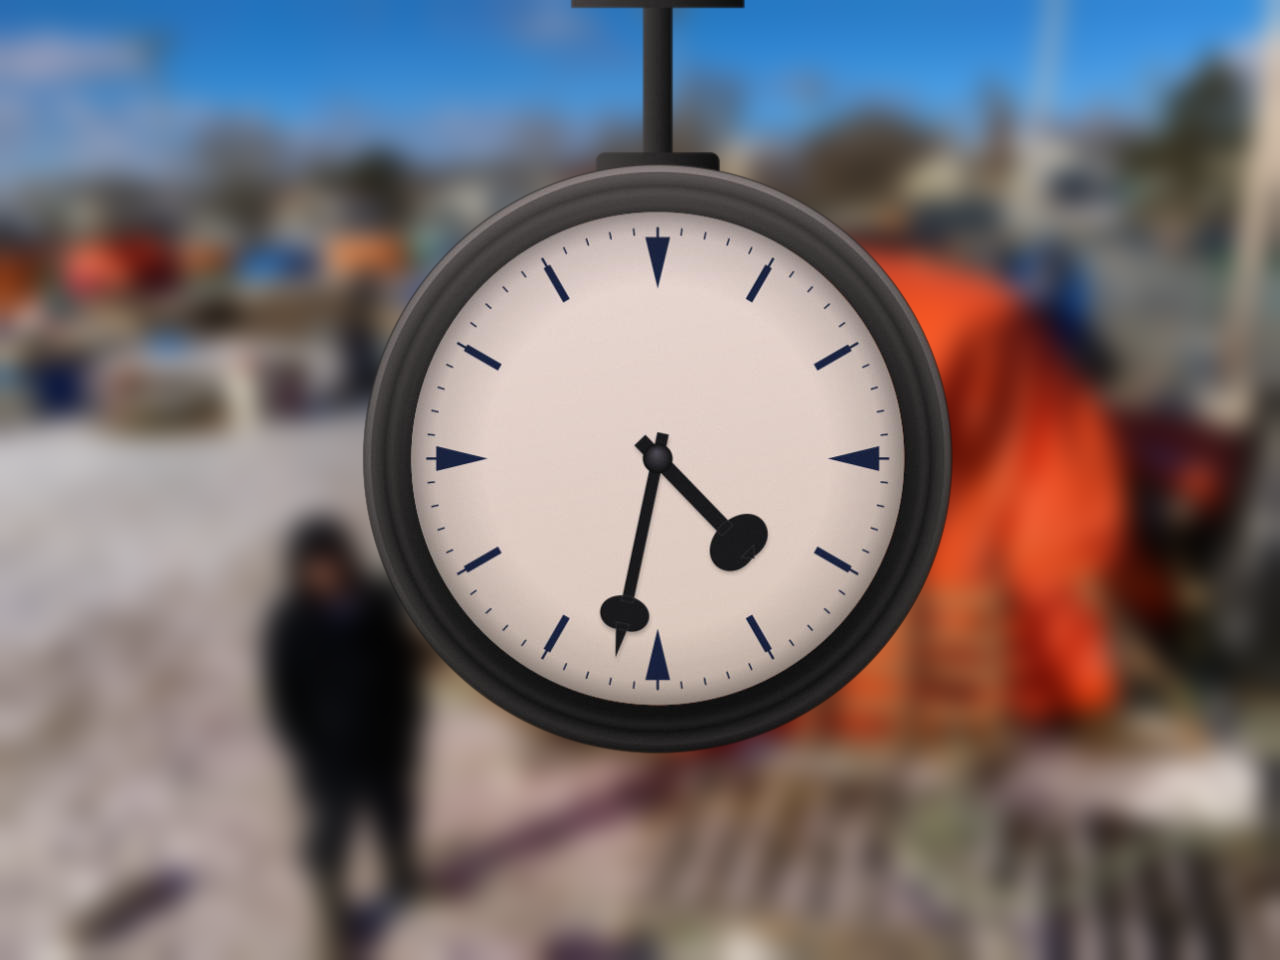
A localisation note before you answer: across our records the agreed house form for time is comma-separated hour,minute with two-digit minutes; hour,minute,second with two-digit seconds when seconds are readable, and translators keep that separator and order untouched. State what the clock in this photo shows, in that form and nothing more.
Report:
4,32
